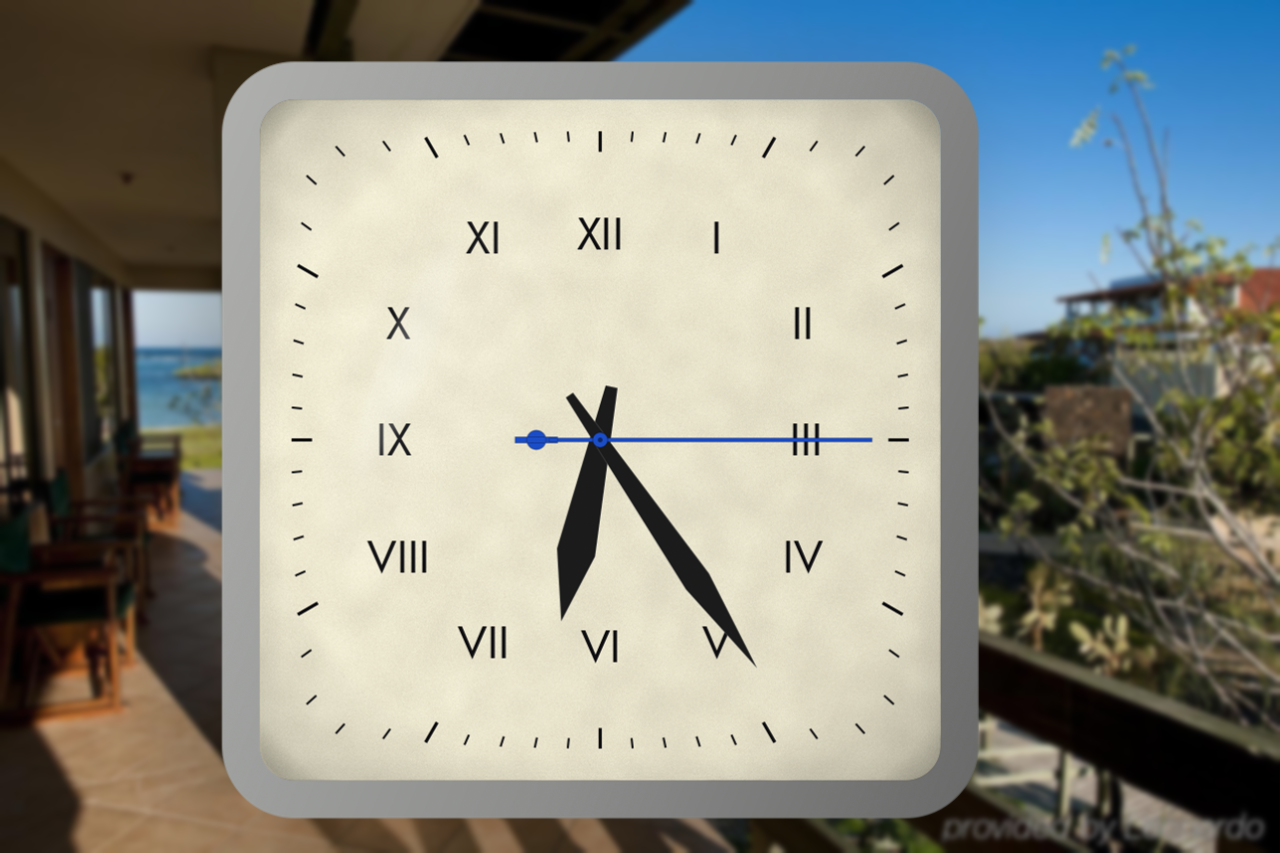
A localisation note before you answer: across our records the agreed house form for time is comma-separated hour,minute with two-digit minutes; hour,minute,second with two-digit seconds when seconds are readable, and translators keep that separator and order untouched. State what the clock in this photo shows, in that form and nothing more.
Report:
6,24,15
